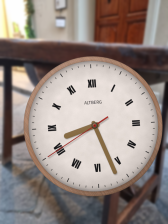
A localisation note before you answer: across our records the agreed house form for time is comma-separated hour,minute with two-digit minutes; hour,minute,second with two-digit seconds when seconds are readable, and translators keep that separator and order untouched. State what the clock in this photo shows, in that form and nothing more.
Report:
8,26,40
